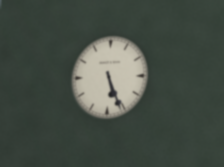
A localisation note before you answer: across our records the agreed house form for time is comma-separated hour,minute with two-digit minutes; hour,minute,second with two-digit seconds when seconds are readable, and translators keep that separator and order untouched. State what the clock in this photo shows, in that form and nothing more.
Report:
5,26
